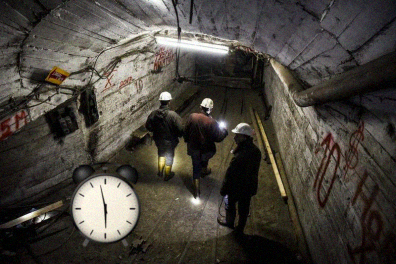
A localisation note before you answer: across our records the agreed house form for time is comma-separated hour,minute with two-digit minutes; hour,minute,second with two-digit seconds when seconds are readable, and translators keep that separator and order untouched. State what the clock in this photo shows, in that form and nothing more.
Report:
5,58
